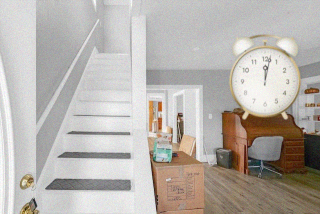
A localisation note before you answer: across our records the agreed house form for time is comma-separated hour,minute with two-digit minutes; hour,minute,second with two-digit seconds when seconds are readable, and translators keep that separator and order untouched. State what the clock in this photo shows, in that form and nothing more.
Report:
12,02
